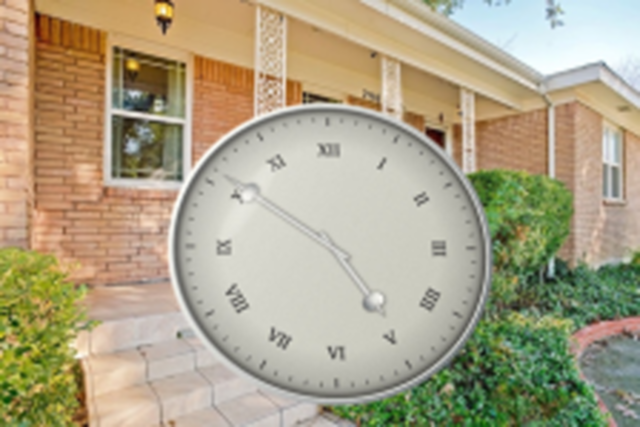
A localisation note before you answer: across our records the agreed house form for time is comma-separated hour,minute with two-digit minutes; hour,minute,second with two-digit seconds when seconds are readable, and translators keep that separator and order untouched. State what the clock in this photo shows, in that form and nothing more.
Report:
4,51
